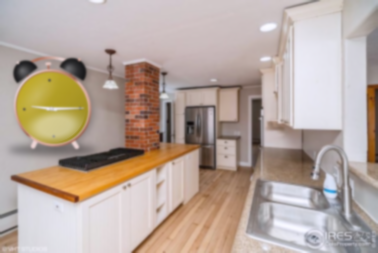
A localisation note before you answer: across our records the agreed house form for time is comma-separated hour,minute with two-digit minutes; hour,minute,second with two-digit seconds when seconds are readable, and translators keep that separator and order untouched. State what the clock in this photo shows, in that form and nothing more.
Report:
9,15
